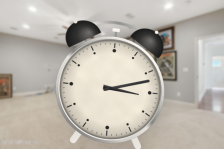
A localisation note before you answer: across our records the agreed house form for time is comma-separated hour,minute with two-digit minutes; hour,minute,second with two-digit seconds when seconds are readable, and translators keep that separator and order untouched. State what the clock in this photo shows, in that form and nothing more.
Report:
3,12
